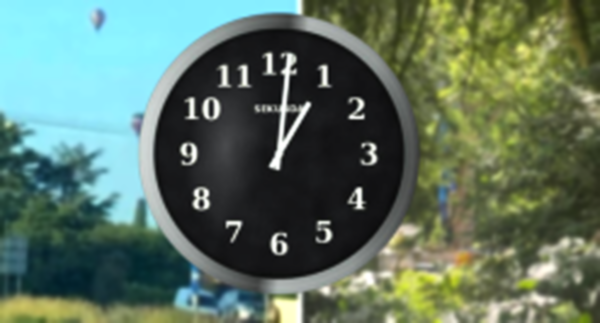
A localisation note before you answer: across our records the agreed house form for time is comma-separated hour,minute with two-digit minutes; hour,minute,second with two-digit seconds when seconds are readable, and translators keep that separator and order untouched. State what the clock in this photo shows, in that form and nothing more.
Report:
1,01
